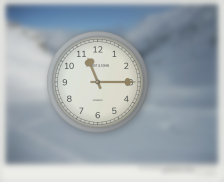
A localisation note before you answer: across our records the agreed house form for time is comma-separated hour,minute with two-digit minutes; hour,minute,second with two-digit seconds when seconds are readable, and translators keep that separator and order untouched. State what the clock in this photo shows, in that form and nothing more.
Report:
11,15
